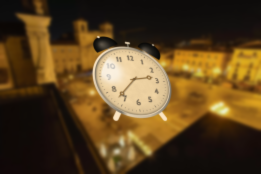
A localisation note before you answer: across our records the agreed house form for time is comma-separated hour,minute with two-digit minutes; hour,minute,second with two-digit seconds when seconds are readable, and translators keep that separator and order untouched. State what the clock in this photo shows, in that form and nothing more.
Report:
2,37
